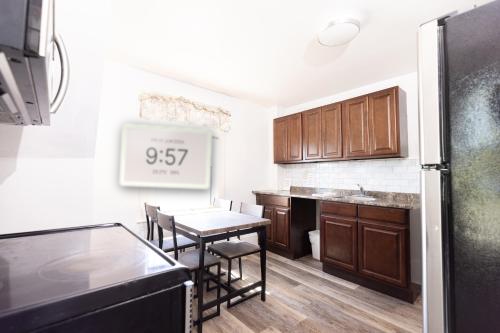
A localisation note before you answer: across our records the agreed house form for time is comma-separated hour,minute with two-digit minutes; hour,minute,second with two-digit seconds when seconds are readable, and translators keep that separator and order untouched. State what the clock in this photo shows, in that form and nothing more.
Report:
9,57
